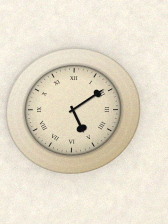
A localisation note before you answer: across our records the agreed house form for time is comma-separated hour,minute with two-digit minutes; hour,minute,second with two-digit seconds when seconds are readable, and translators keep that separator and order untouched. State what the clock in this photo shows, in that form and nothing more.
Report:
5,09
